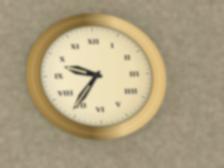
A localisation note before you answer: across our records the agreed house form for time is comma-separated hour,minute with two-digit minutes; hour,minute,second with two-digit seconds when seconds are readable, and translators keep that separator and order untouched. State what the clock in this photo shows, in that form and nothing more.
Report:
9,36
